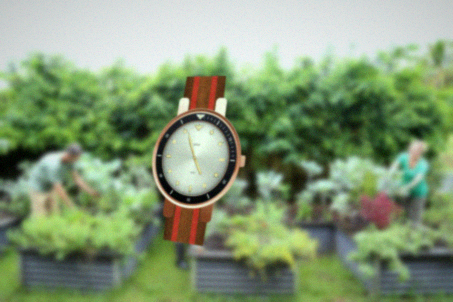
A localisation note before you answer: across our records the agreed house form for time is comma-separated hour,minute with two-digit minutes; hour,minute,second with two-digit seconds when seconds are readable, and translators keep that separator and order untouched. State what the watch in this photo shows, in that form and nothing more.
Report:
4,56
